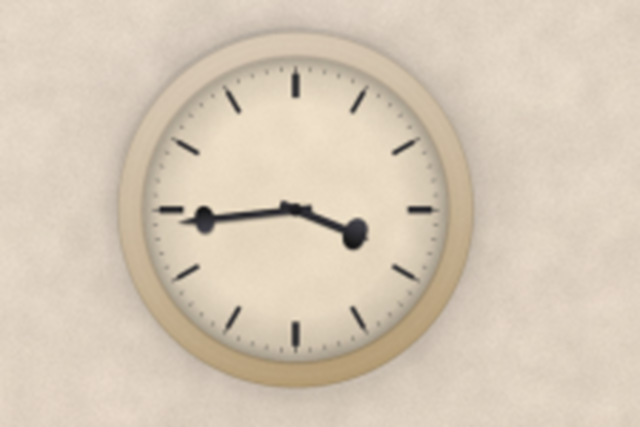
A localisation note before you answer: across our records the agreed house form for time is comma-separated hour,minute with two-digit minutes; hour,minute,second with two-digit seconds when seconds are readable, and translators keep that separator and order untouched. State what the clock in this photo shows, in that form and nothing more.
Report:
3,44
